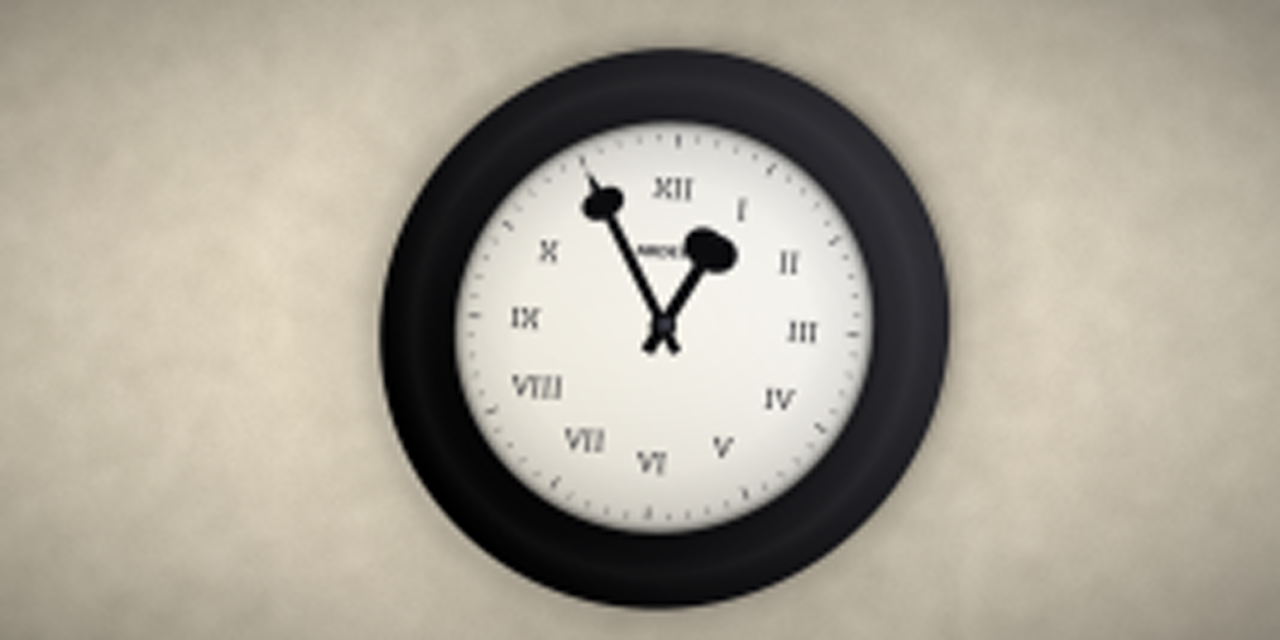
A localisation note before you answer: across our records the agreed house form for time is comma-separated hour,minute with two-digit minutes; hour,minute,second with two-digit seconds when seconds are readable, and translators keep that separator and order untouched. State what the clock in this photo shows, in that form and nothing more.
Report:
12,55
